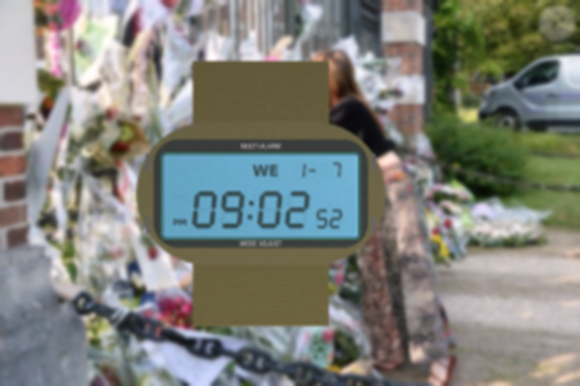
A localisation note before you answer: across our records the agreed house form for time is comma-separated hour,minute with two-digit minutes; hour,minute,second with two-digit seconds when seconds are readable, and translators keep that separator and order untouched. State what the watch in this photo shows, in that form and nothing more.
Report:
9,02,52
